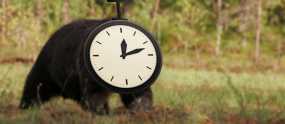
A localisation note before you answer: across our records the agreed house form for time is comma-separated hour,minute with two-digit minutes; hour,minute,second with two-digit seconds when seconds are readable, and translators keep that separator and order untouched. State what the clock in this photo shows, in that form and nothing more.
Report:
12,12
